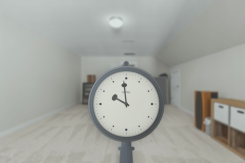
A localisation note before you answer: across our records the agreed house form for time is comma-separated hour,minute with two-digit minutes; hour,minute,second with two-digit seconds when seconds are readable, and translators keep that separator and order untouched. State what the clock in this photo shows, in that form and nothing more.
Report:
9,59
